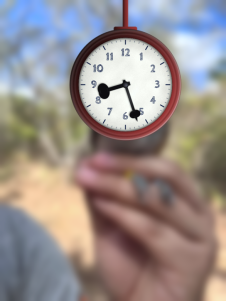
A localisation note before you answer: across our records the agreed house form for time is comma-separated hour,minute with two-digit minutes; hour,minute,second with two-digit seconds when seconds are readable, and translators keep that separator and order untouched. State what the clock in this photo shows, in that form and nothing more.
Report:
8,27
